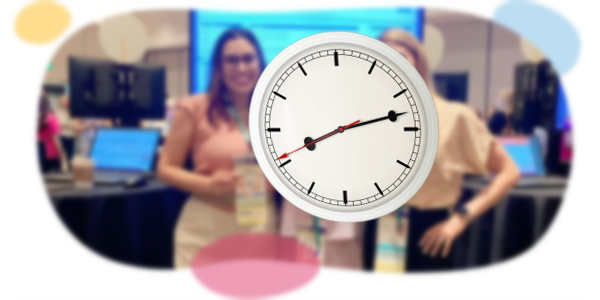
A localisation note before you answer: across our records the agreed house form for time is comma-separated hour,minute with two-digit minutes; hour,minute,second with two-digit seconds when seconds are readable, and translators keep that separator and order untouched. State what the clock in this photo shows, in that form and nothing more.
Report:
8,12,41
